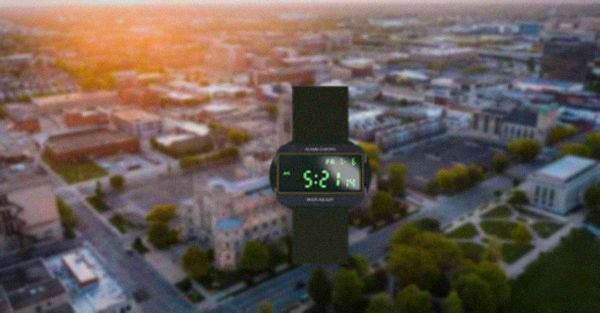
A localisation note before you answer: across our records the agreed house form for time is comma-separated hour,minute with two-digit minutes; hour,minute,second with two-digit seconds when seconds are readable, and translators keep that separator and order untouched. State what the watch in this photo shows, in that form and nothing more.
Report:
5,21,14
